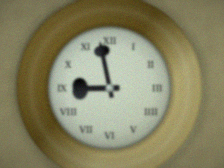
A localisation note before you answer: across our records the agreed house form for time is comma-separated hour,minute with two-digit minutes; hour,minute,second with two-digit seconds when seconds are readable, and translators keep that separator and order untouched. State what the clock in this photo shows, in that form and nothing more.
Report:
8,58
